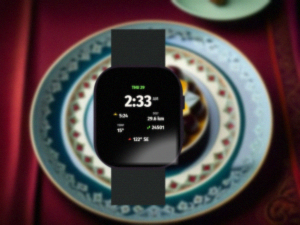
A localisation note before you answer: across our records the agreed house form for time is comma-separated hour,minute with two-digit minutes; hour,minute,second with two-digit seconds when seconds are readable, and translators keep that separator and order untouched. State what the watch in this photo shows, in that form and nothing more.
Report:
2,33
